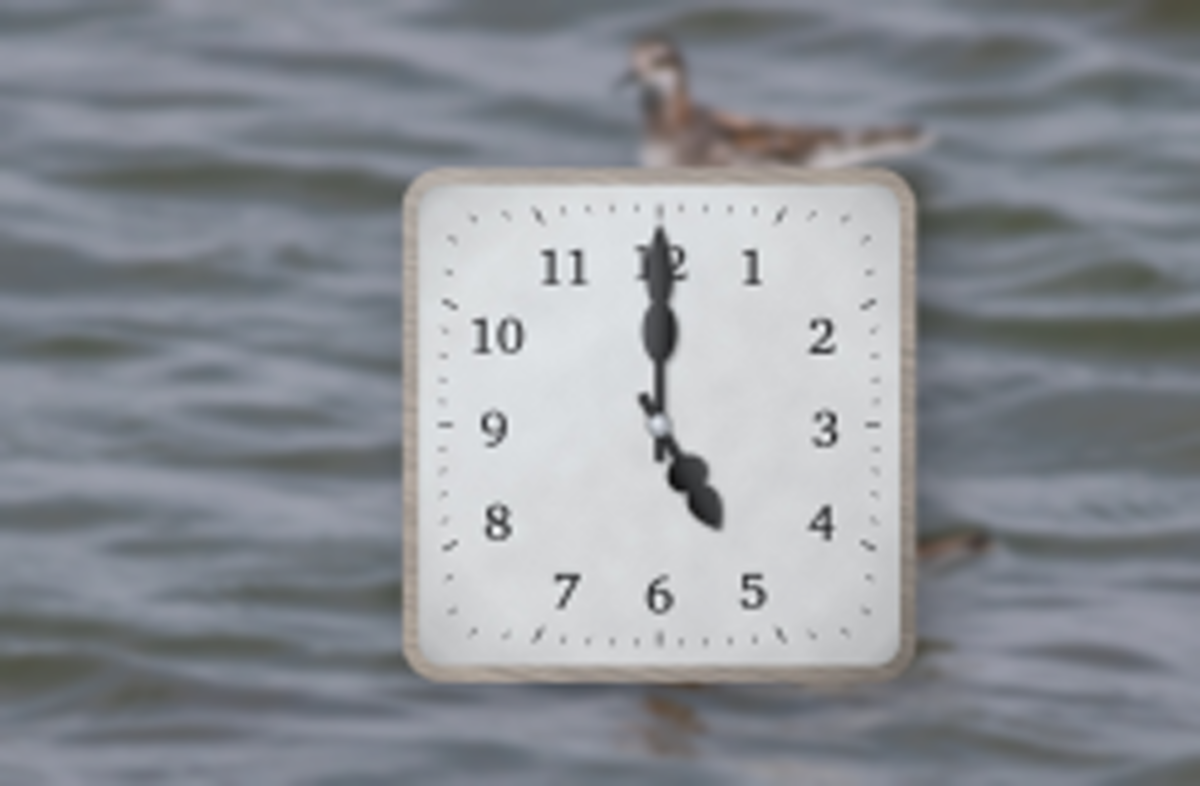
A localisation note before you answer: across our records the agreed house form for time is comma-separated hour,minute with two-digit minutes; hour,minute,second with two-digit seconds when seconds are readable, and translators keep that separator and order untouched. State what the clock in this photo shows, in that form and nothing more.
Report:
5,00
